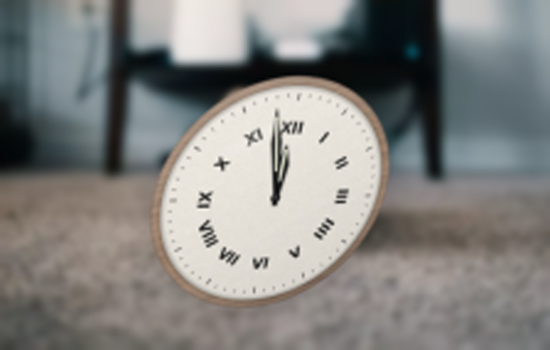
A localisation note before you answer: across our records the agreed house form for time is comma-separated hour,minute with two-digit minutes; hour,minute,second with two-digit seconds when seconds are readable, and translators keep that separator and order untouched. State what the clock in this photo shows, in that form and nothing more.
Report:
11,58
